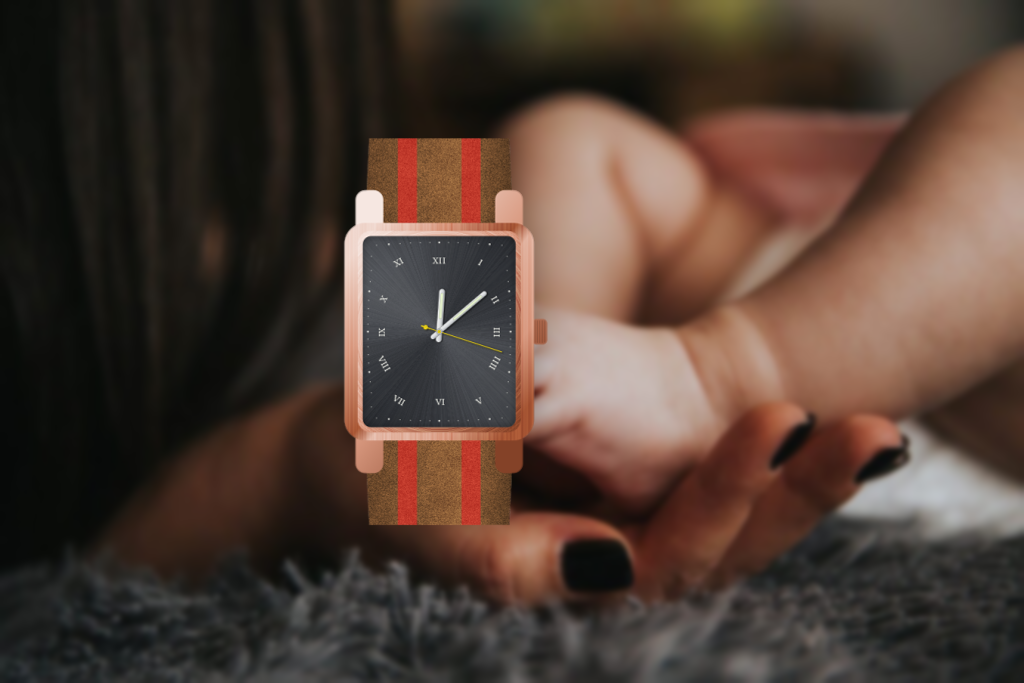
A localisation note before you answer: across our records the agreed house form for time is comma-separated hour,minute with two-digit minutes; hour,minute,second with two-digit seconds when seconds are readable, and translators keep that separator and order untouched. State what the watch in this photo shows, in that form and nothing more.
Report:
12,08,18
